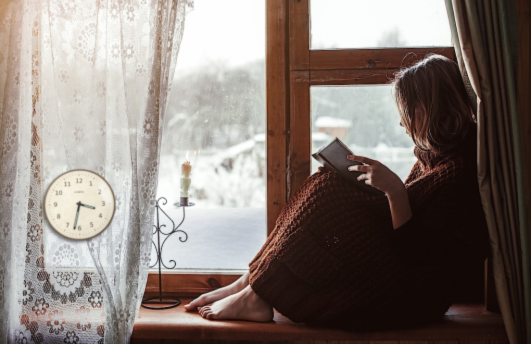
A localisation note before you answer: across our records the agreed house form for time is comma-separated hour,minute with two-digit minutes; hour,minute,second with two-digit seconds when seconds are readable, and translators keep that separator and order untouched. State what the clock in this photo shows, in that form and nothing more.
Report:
3,32
